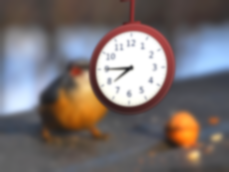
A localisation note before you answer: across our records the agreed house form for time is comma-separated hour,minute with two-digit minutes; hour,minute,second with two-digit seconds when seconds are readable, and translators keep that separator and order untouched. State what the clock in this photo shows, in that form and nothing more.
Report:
7,45
